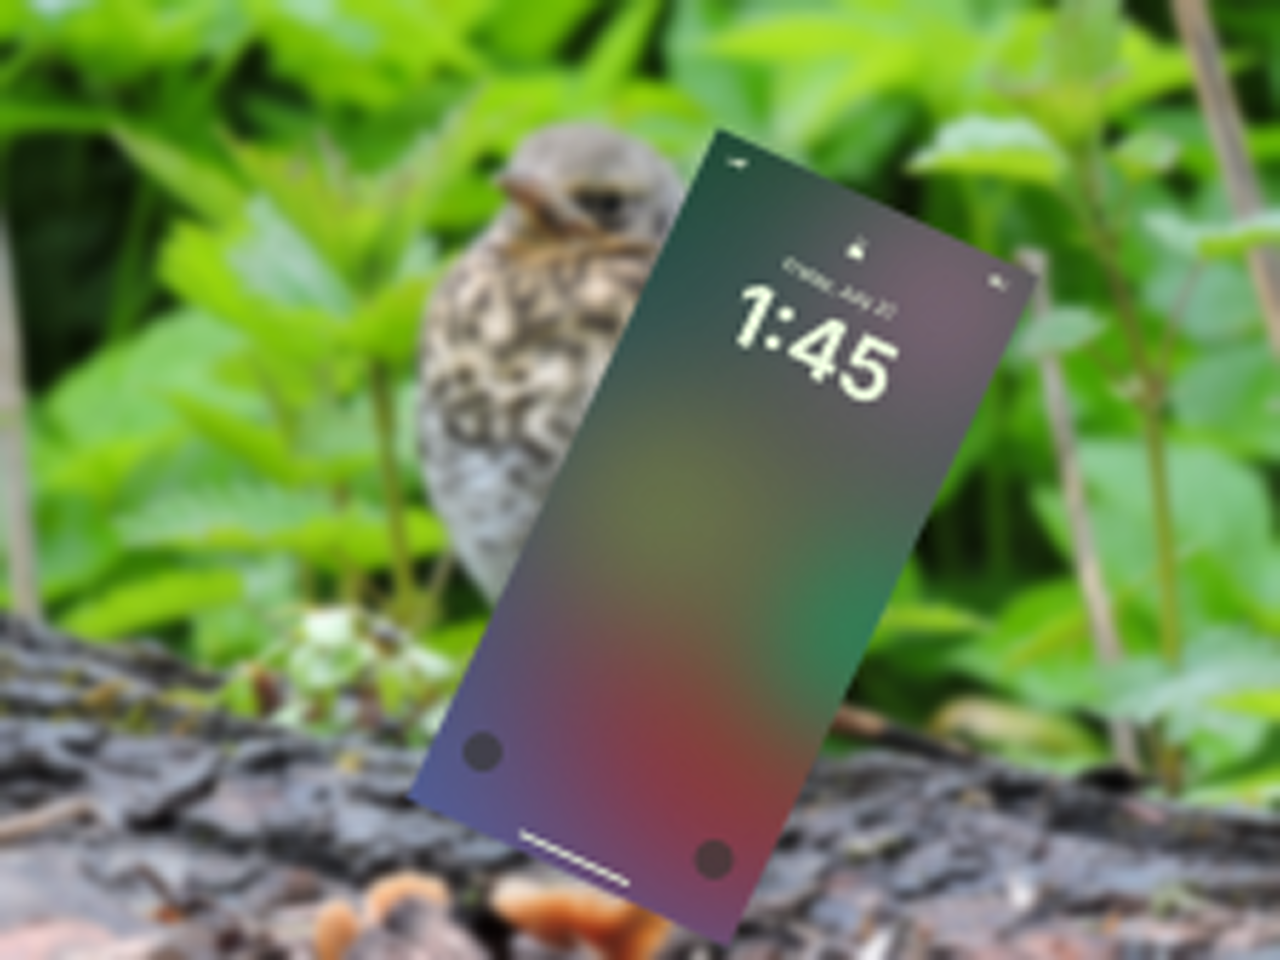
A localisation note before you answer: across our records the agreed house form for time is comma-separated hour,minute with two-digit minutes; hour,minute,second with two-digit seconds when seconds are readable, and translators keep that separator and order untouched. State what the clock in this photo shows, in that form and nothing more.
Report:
1,45
